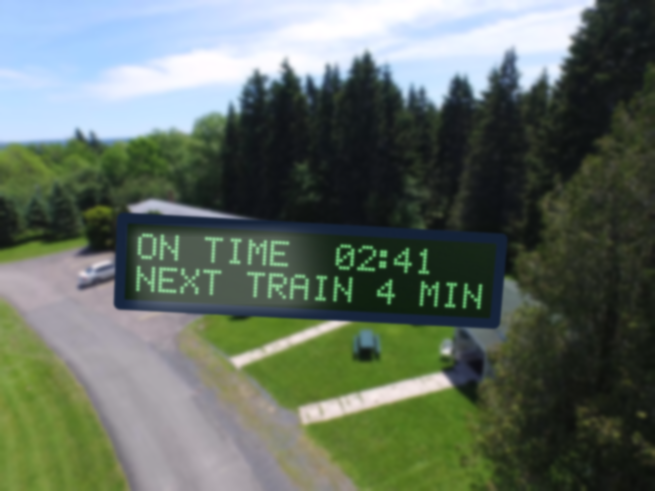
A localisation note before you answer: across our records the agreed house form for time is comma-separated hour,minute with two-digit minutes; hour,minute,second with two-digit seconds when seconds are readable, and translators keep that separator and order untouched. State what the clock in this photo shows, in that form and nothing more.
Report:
2,41
